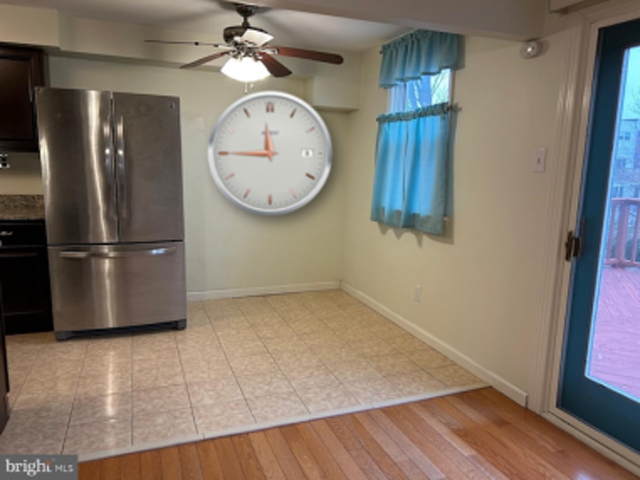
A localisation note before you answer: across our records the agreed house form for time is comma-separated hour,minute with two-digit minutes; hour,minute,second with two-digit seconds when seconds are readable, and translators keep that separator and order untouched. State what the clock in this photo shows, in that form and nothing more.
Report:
11,45
